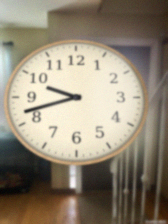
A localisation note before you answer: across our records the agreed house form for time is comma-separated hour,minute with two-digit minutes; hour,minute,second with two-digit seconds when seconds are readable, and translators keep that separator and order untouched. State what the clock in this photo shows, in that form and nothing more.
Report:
9,42
